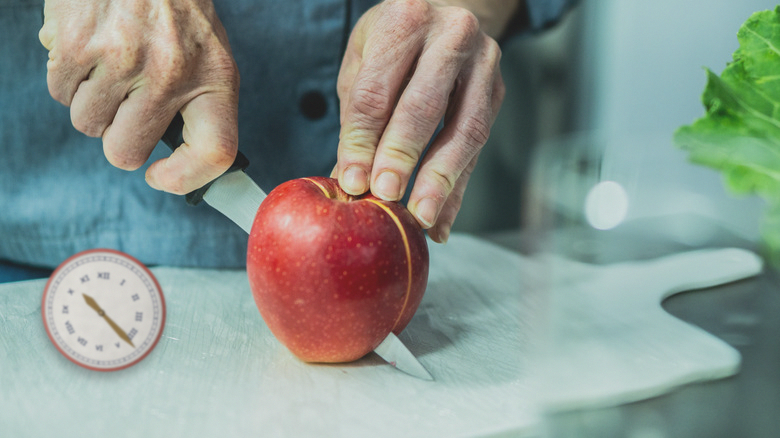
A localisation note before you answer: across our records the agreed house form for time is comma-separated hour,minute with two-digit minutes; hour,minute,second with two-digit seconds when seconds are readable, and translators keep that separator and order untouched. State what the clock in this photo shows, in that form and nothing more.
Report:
10,22
